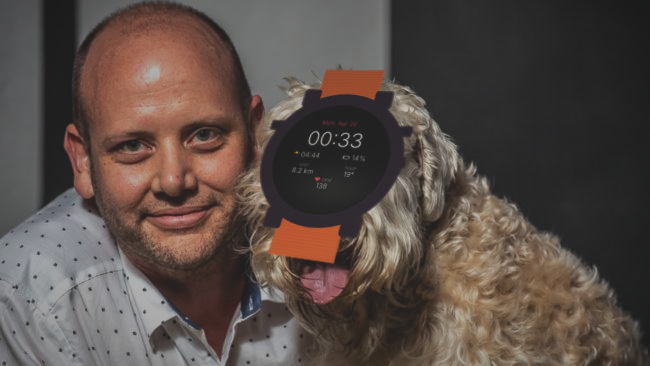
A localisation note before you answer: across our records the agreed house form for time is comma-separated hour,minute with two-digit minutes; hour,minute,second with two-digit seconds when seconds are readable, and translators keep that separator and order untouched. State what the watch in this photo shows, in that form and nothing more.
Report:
0,33
